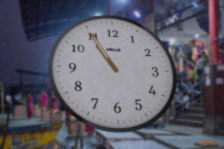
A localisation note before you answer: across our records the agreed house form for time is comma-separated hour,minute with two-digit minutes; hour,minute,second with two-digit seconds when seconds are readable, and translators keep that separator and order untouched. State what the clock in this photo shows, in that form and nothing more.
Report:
10,55
